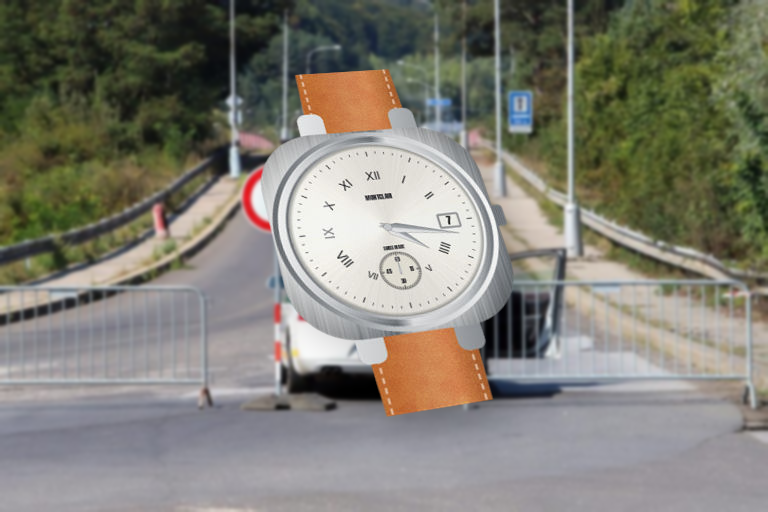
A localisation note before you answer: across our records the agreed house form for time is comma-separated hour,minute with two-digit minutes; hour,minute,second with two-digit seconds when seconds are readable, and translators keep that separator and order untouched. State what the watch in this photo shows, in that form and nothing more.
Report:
4,17
